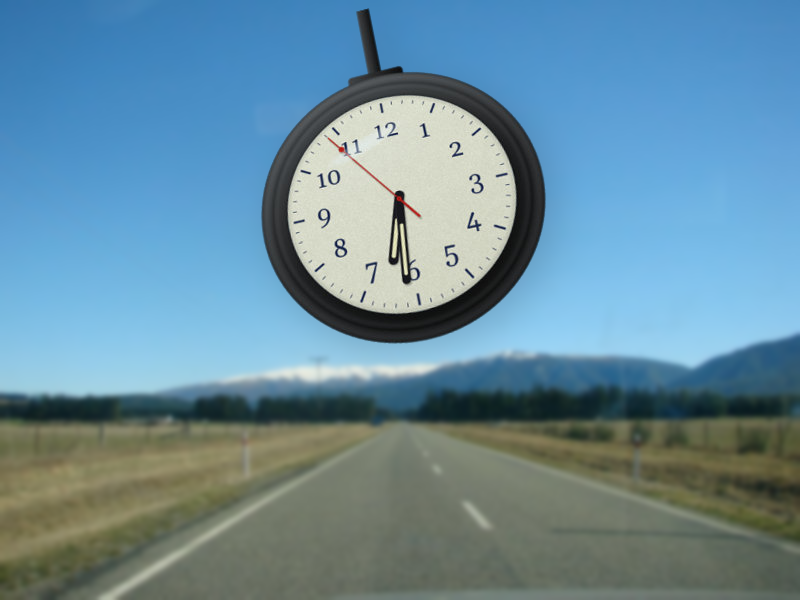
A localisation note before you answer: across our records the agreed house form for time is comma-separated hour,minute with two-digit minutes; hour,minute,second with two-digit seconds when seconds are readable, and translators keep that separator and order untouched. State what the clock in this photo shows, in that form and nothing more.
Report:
6,30,54
